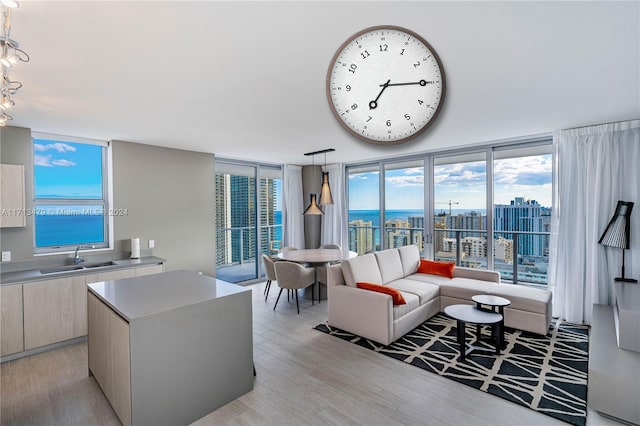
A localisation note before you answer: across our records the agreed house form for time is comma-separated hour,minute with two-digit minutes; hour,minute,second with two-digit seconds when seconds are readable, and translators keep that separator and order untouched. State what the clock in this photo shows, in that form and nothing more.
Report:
7,15
